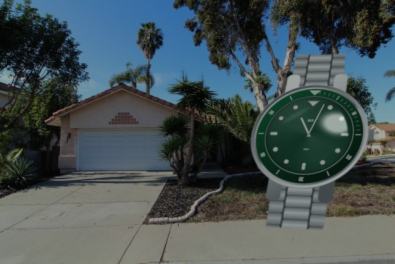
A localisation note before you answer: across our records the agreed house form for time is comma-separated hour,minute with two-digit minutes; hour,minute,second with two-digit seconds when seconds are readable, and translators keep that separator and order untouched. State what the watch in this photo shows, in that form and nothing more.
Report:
11,03
